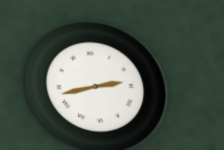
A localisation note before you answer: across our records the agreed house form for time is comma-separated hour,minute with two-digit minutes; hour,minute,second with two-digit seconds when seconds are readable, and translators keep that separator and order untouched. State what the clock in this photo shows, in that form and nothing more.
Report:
2,43
